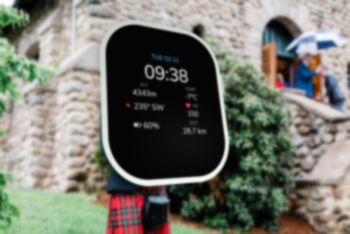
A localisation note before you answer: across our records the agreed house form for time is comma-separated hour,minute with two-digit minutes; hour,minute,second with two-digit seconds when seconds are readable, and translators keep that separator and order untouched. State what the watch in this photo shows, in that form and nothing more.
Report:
9,38
